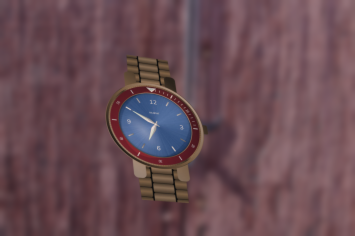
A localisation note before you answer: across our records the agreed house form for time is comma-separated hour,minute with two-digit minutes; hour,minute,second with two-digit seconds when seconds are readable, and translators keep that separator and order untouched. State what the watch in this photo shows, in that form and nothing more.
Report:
6,50
